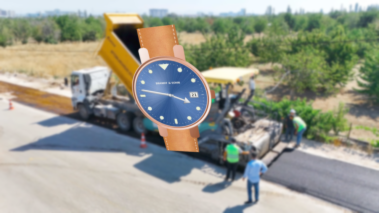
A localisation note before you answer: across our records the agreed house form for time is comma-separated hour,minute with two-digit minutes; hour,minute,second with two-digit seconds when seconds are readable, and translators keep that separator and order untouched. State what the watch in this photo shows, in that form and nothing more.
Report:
3,47
